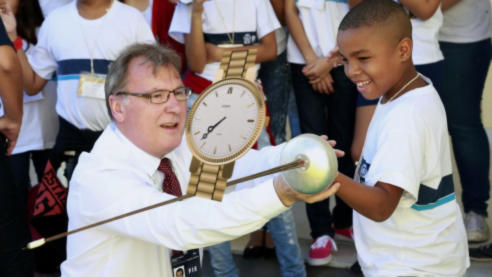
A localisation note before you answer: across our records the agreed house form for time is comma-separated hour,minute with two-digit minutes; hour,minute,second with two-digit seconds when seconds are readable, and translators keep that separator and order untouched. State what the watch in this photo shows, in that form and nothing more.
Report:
7,37
